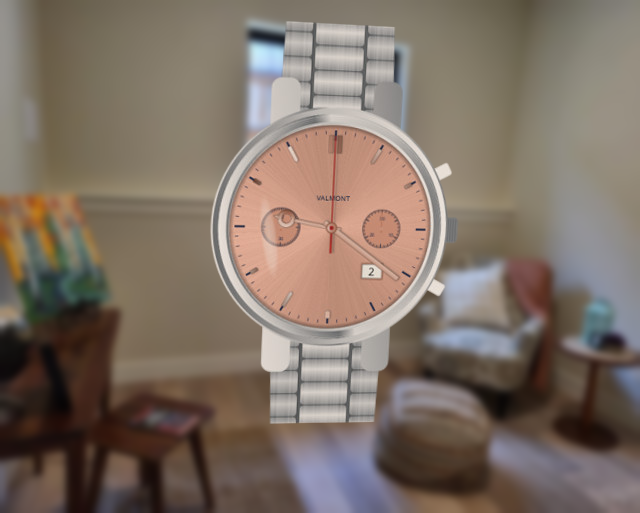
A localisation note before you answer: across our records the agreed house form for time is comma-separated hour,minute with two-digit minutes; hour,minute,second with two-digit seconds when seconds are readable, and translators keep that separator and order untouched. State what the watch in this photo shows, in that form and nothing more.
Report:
9,21
